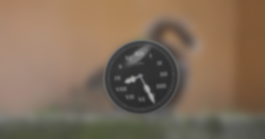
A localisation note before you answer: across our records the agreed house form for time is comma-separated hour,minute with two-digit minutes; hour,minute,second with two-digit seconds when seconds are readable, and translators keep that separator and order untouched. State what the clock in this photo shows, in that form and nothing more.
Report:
8,26
